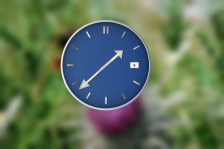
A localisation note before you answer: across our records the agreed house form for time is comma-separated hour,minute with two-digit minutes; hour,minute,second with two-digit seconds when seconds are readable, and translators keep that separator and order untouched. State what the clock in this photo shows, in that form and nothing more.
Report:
1,38
